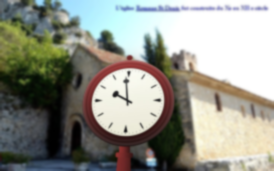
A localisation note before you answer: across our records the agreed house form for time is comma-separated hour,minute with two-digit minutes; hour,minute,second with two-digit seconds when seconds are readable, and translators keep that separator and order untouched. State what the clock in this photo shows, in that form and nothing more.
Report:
9,59
